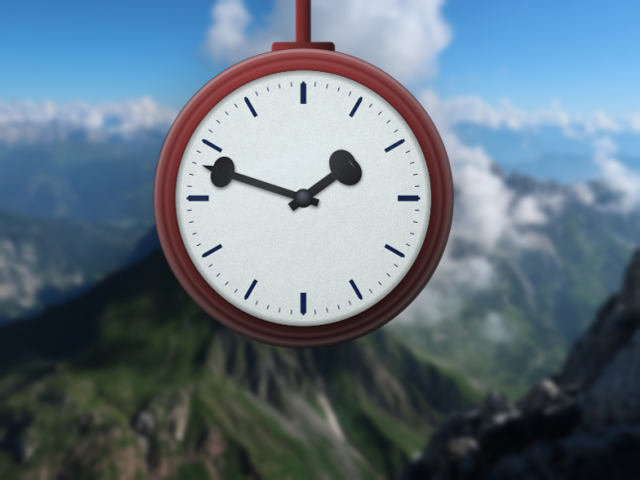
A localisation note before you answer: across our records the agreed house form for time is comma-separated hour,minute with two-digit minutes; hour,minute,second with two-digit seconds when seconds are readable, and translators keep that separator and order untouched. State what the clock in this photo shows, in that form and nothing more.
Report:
1,48
